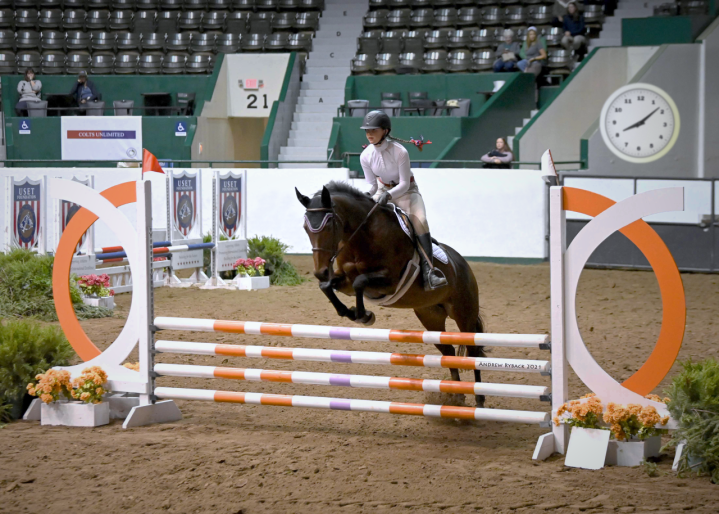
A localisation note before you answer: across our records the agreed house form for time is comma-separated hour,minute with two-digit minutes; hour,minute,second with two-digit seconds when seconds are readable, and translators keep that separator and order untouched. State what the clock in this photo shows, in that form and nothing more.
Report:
8,08
